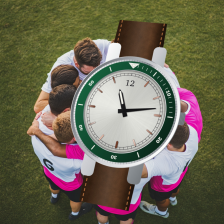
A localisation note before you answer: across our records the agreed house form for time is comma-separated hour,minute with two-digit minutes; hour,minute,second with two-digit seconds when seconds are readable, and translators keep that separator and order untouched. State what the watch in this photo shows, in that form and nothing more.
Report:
11,13
